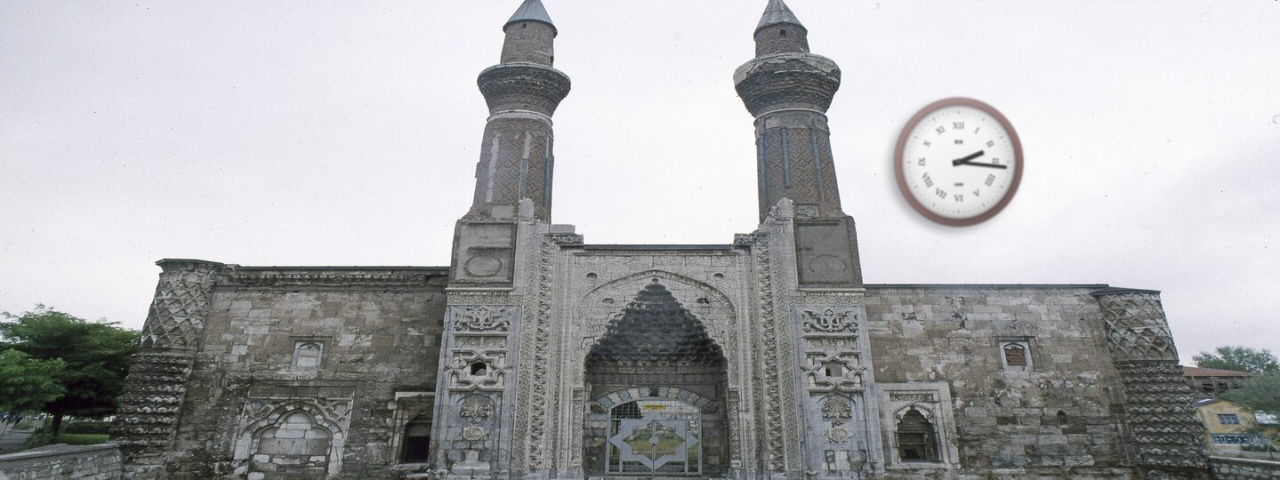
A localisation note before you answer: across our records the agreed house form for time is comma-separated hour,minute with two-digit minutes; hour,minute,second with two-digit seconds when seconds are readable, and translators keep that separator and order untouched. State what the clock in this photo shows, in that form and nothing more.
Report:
2,16
